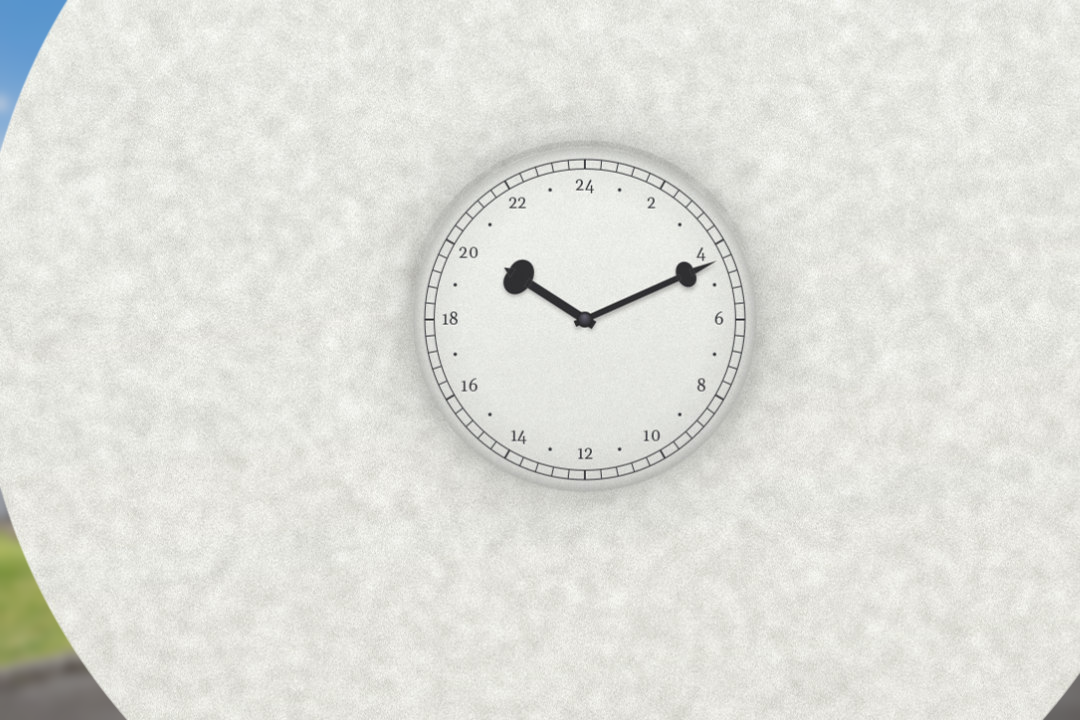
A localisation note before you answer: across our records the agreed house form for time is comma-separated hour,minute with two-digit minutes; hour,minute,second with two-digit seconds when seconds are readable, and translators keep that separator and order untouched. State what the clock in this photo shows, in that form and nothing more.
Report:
20,11
